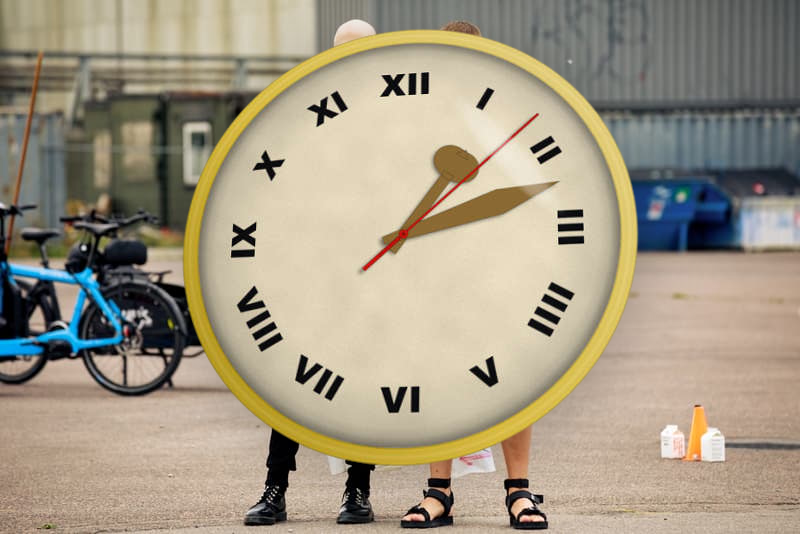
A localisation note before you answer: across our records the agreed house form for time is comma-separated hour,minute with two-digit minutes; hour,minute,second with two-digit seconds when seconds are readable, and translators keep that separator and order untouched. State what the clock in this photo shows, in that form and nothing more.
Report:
1,12,08
